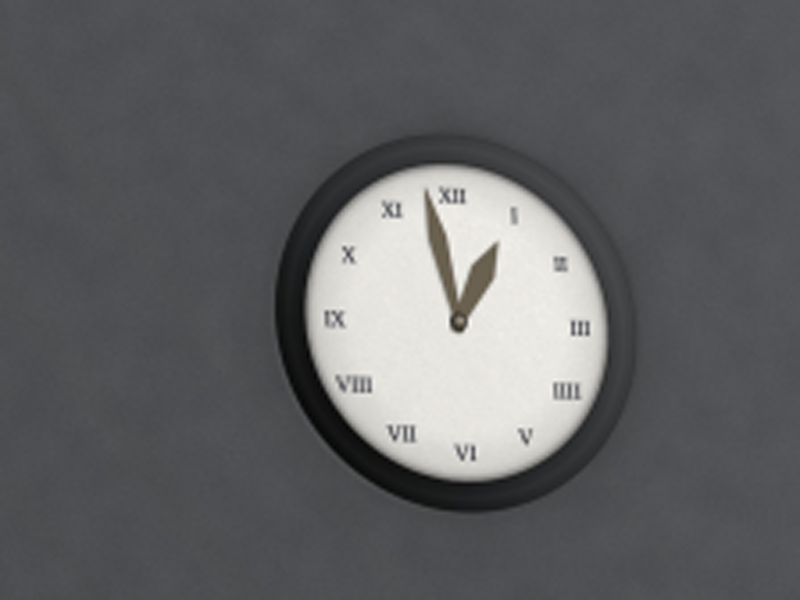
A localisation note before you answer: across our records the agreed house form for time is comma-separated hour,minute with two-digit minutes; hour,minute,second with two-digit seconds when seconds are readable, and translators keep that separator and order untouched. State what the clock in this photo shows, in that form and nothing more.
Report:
12,58
